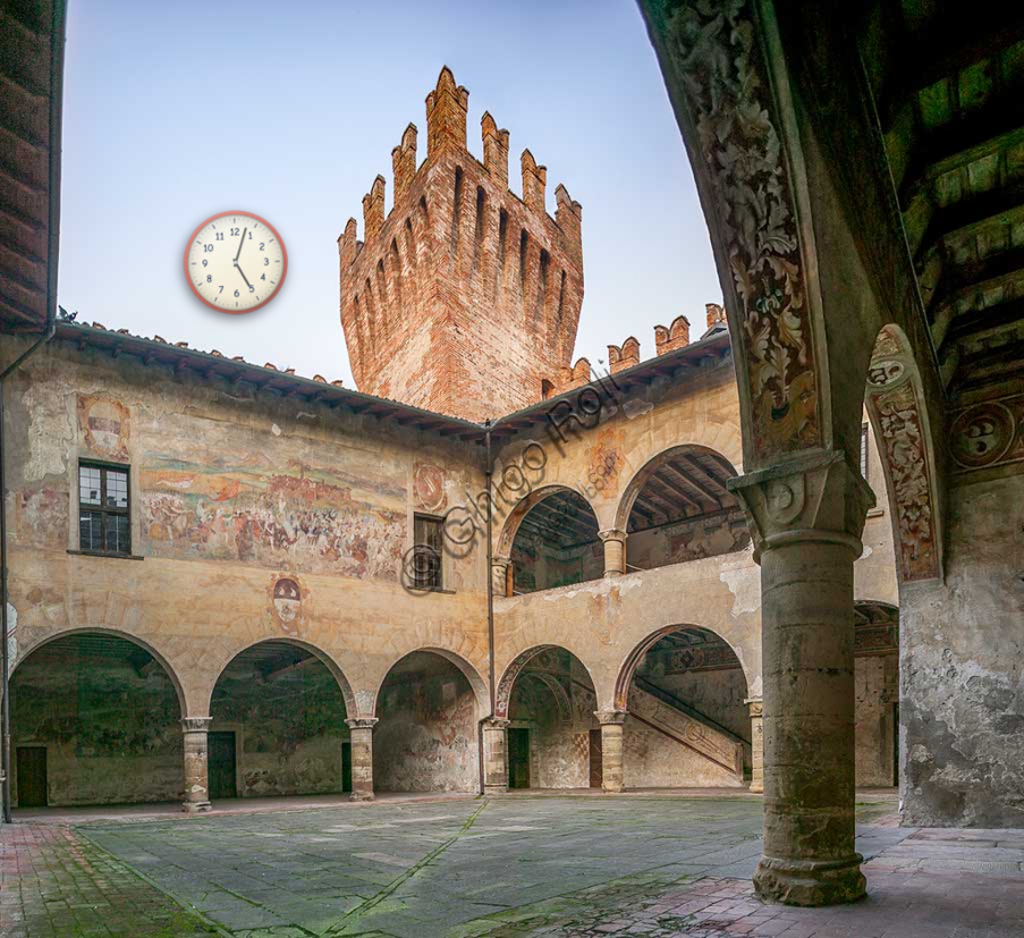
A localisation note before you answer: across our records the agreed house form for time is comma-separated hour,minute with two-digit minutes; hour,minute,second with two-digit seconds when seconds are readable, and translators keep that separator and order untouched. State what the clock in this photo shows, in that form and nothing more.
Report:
5,03
